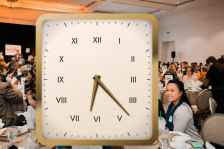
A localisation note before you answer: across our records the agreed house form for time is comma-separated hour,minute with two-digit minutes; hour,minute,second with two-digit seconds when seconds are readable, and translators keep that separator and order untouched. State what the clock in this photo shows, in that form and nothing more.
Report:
6,23
